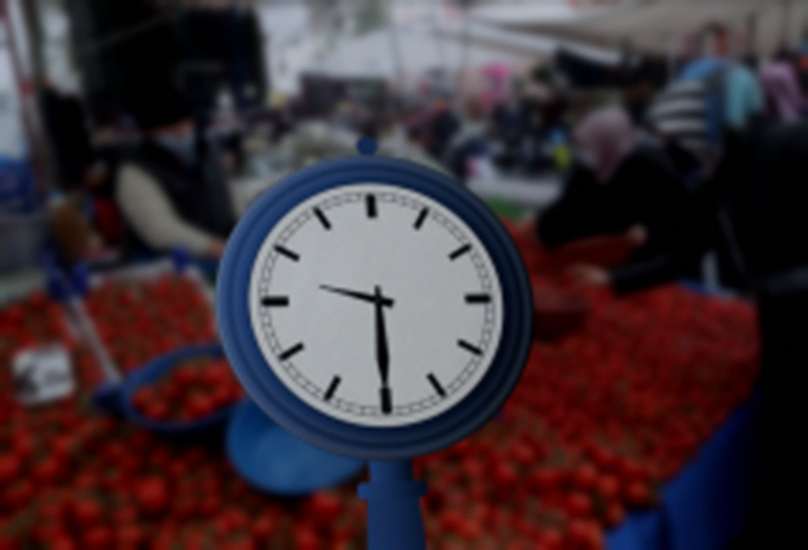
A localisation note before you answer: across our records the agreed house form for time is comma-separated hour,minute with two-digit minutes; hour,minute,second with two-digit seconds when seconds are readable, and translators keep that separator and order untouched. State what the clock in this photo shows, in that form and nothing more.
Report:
9,30
